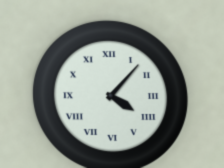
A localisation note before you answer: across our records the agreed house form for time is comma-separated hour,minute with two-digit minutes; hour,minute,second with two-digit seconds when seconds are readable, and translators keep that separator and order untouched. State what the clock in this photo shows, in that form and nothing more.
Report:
4,07
